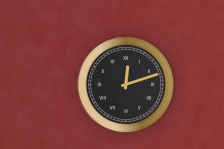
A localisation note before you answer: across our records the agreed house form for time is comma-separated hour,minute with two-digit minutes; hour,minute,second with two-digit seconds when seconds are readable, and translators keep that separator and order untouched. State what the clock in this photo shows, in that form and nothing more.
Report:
12,12
